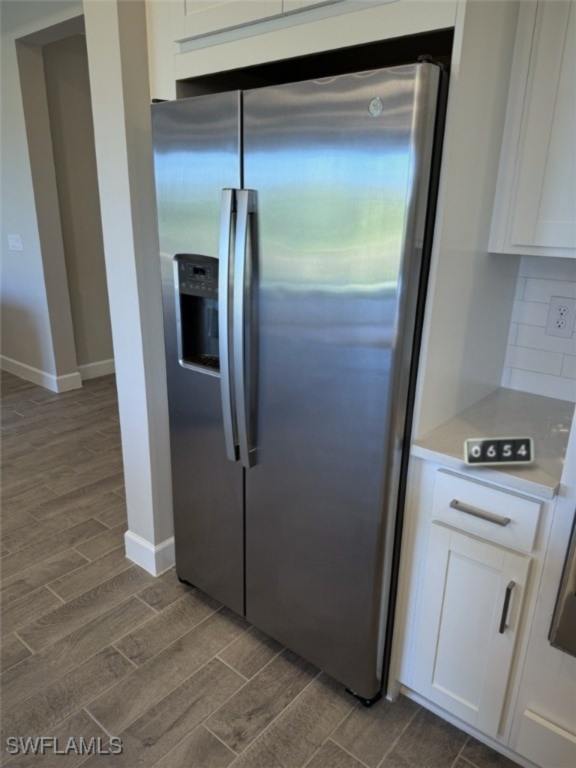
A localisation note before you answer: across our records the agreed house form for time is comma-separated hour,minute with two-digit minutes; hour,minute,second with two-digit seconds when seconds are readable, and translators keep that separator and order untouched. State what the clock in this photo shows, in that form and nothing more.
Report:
6,54
